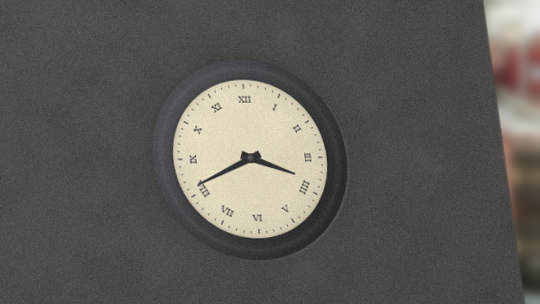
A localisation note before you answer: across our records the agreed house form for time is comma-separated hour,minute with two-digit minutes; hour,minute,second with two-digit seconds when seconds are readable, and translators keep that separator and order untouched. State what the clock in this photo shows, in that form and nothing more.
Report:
3,41
